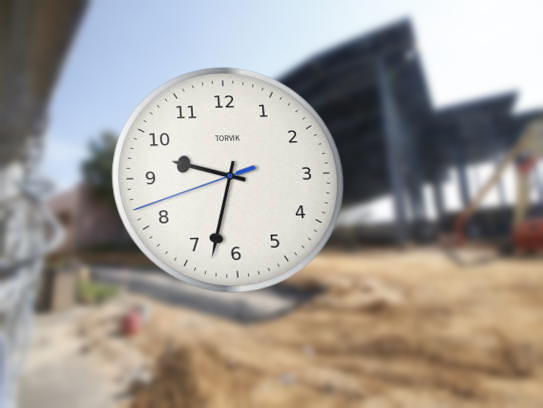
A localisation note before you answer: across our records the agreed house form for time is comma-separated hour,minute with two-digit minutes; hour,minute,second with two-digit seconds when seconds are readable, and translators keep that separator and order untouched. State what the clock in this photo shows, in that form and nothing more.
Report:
9,32,42
